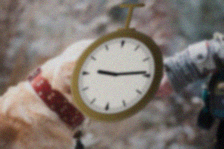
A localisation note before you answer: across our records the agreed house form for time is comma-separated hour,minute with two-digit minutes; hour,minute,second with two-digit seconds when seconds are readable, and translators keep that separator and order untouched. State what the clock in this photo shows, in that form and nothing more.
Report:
9,14
